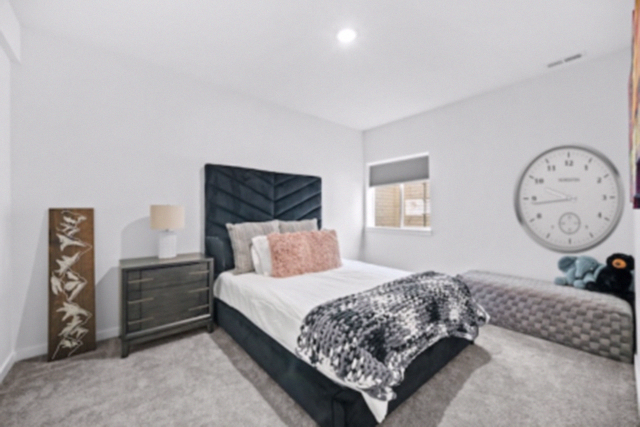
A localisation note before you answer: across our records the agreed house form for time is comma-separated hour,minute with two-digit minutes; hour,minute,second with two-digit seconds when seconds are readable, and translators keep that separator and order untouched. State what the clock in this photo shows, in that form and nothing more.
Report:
9,44
